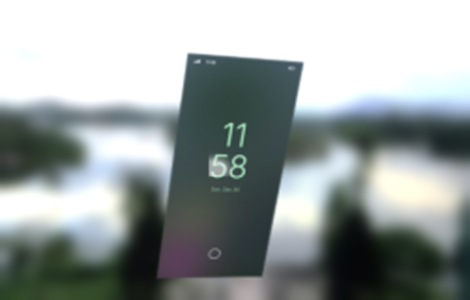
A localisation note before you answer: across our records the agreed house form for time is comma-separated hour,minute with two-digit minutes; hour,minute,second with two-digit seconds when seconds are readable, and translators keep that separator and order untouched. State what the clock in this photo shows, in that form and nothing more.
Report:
11,58
